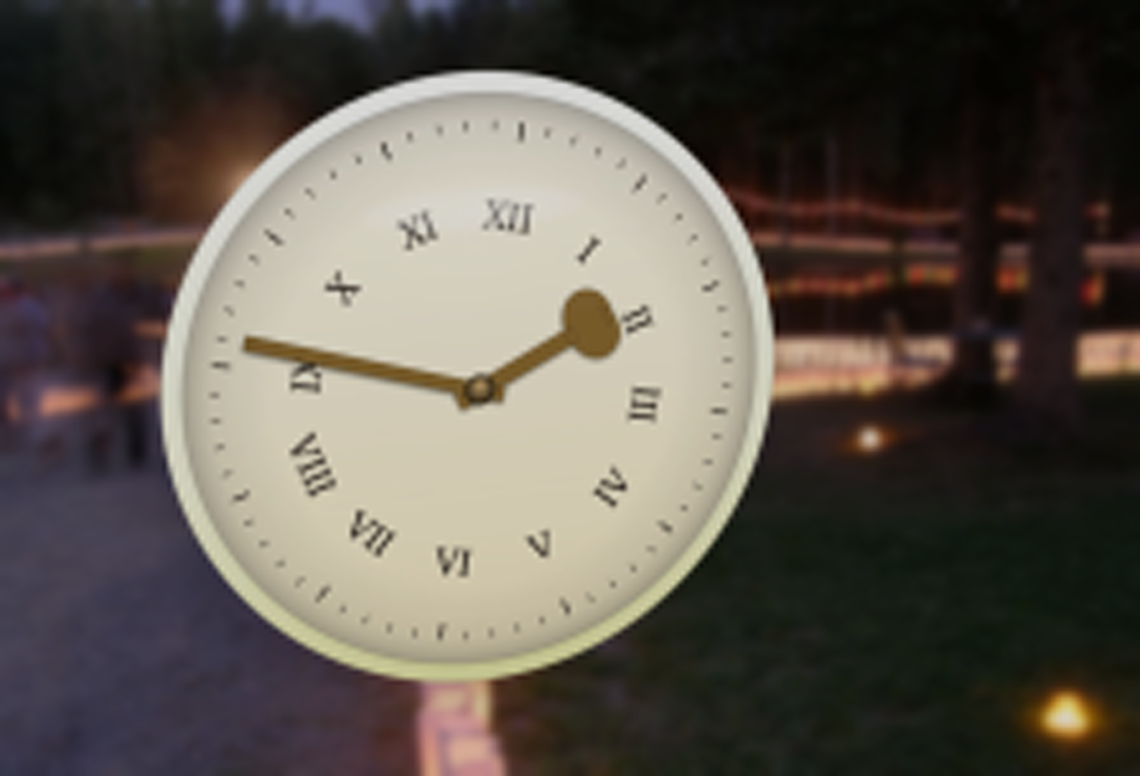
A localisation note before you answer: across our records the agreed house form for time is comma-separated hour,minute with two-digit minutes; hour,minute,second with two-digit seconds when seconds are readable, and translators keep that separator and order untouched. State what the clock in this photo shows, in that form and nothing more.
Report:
1,46
